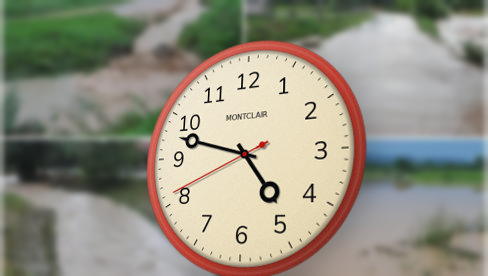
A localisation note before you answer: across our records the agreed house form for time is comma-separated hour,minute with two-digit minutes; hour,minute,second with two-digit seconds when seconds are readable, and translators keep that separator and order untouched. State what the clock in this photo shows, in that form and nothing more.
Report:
4,47,41
